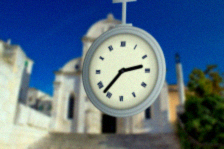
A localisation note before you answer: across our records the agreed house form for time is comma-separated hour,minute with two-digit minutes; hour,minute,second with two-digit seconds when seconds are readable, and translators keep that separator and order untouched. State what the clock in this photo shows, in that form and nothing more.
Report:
2,37
